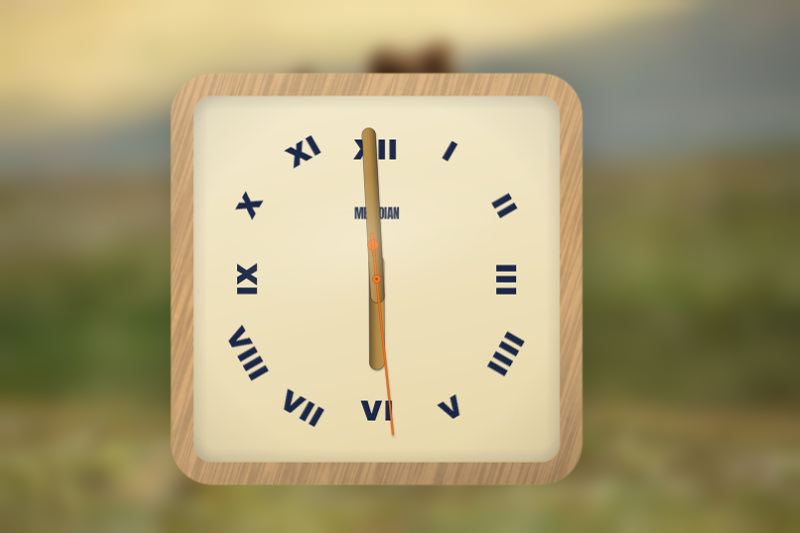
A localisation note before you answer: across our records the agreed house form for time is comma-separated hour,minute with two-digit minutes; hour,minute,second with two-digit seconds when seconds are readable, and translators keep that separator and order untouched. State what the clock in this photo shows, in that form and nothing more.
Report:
5,59,29
